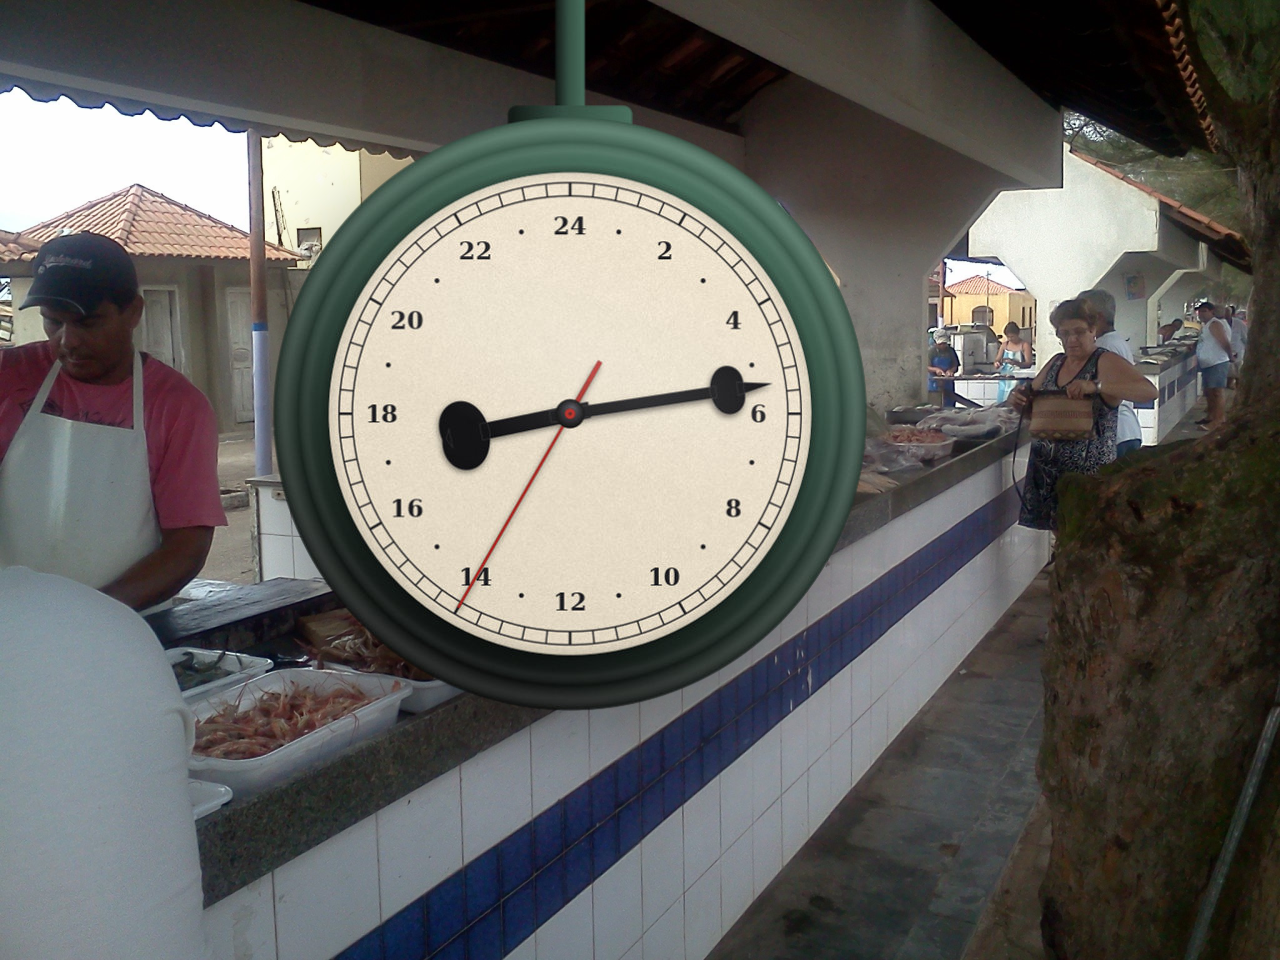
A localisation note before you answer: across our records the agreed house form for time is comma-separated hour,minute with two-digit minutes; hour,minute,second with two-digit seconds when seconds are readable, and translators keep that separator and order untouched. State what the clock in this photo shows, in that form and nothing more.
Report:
17,13,35
